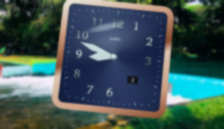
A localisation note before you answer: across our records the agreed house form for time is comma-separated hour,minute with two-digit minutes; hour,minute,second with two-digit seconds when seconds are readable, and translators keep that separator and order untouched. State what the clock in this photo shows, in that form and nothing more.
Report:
8,48
